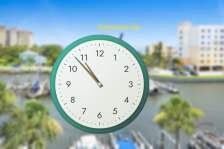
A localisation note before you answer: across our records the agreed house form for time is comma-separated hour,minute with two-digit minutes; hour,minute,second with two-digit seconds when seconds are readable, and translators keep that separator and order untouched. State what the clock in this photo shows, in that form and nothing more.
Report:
10,53
